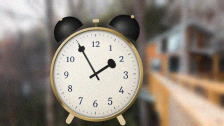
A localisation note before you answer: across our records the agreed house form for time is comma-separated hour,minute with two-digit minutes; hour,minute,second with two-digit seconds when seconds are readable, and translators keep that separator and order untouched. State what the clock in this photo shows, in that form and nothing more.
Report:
1,55
